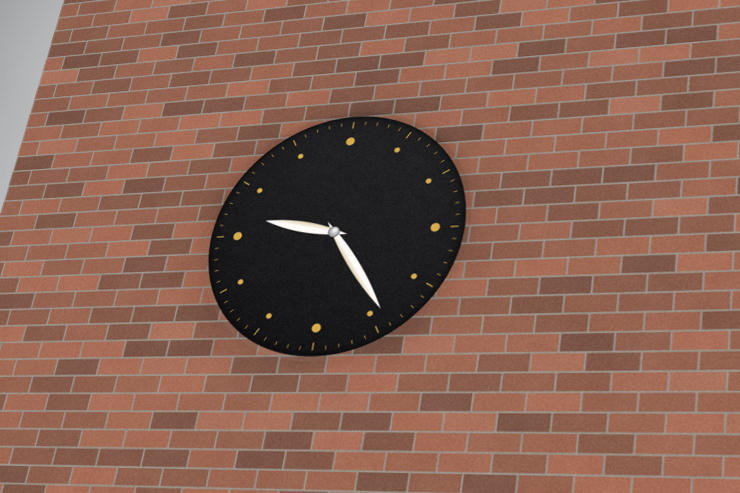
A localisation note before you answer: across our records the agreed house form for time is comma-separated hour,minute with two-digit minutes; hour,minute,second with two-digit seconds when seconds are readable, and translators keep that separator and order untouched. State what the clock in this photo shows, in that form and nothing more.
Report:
9,24
